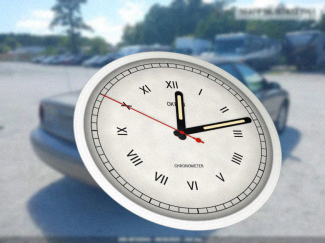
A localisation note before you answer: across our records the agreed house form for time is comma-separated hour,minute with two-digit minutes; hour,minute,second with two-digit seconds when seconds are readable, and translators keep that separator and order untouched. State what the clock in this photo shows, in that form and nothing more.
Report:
12,12,50
